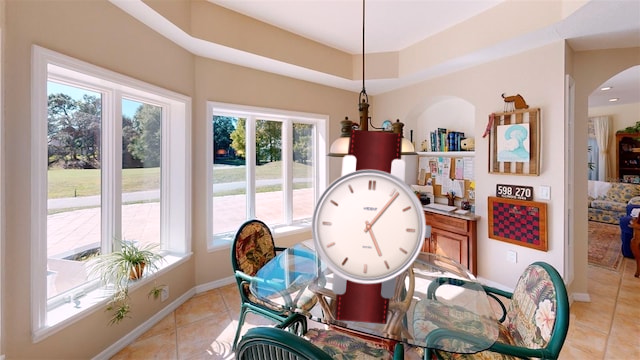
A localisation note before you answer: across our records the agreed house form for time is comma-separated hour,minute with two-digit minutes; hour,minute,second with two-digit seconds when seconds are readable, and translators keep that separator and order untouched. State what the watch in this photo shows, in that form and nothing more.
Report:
5,06
